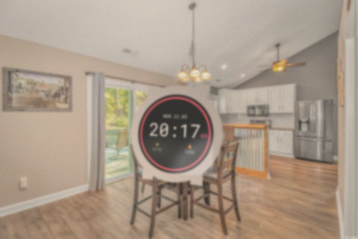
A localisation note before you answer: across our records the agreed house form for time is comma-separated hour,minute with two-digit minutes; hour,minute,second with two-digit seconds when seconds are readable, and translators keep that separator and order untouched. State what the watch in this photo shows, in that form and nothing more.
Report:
20,17
